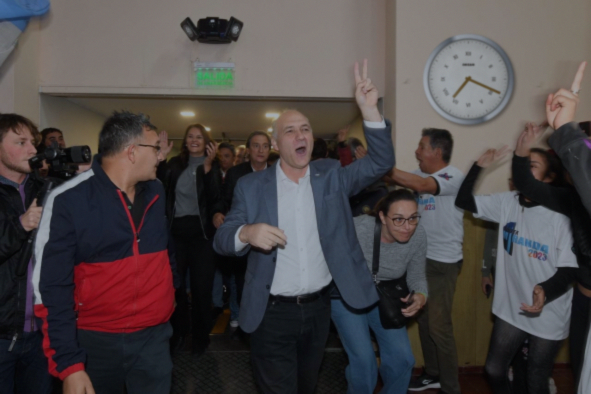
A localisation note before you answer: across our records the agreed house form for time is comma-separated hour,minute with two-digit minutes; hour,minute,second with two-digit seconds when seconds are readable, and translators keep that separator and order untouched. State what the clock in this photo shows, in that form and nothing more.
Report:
7,19
